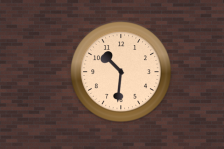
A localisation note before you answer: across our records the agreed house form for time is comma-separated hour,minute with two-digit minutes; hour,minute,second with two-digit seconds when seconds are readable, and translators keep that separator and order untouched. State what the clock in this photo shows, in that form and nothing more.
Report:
10,31
